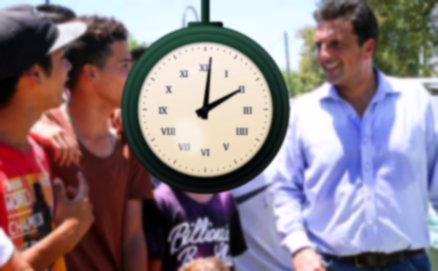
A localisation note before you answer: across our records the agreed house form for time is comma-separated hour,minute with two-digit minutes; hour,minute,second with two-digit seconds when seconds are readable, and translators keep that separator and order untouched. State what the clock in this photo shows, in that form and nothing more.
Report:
2,01
